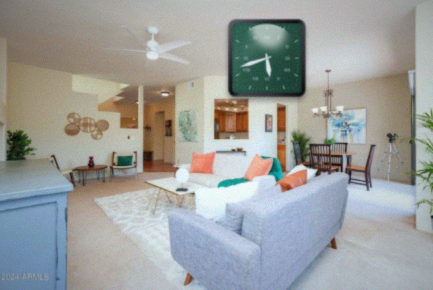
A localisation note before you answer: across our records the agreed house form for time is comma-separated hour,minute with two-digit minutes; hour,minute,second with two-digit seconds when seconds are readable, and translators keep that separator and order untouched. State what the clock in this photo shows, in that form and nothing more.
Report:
5,42
